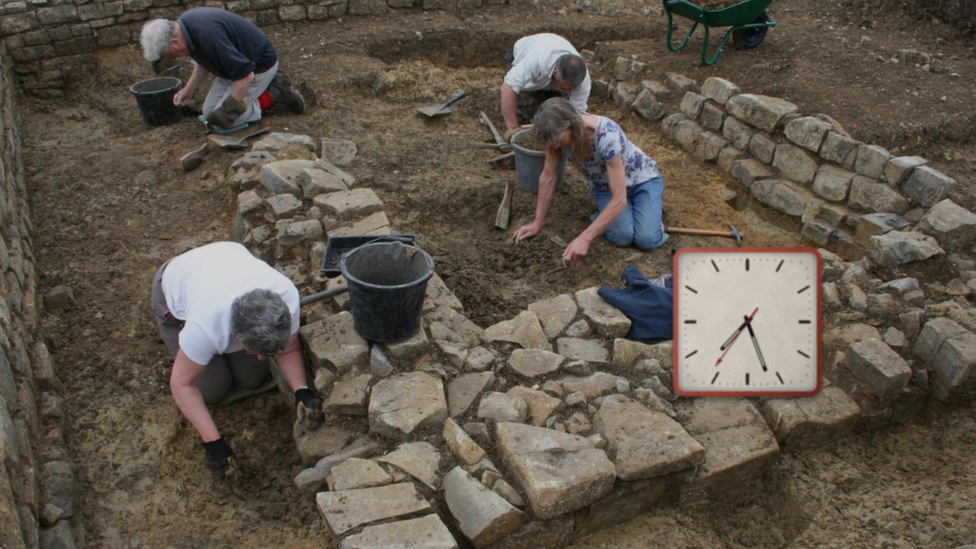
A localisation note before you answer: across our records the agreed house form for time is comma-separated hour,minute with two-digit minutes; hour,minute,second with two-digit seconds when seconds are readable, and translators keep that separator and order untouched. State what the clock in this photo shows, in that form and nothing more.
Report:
7,26,36
